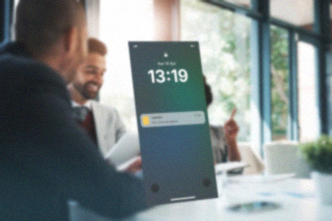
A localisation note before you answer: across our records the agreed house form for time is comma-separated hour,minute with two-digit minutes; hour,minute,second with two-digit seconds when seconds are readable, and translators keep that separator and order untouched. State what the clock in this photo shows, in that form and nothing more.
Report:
13,19
